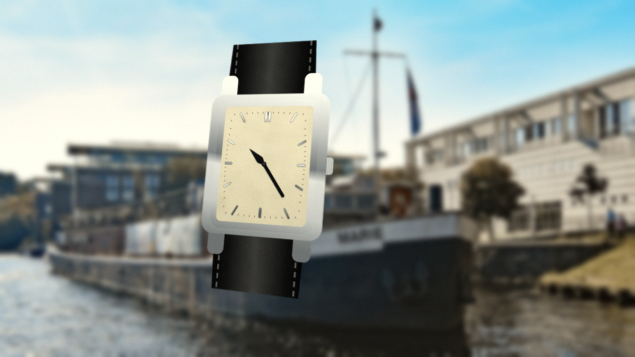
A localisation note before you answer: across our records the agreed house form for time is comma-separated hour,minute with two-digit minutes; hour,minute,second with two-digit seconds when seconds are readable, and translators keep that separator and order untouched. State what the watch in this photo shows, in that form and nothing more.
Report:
10,24
